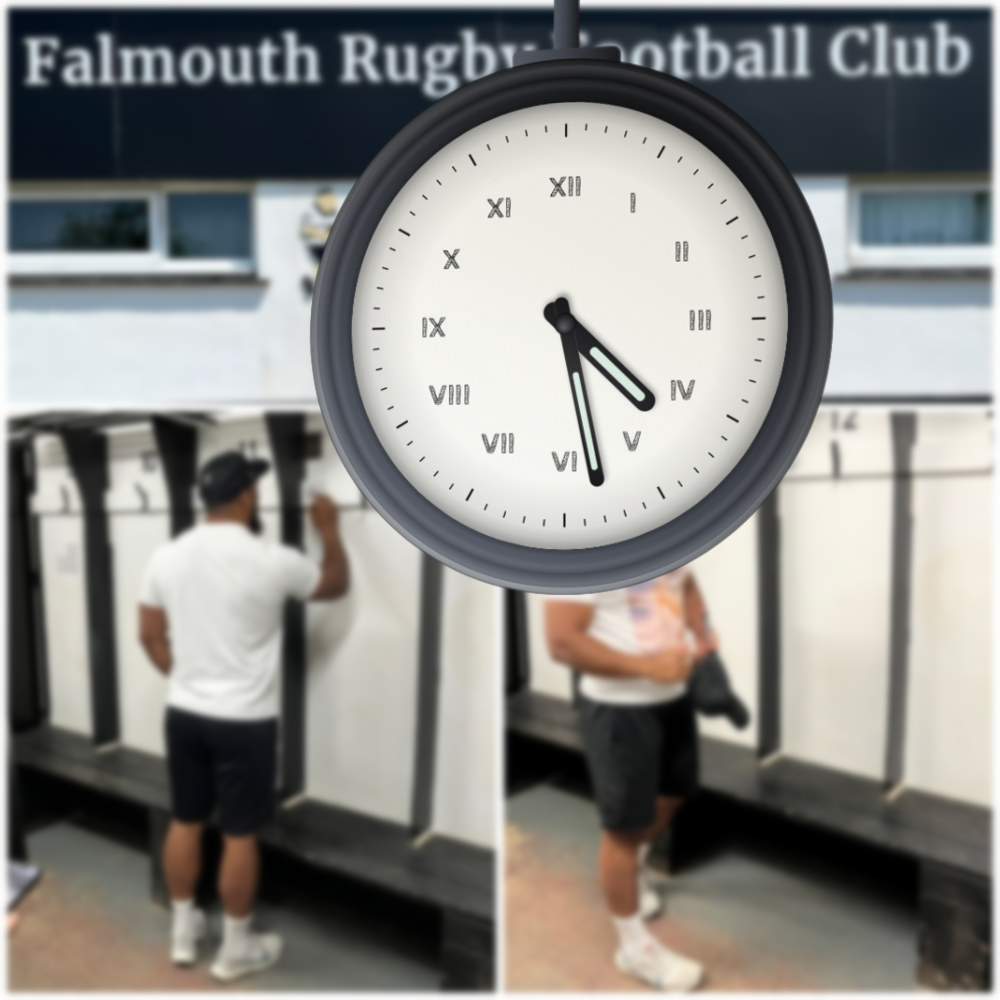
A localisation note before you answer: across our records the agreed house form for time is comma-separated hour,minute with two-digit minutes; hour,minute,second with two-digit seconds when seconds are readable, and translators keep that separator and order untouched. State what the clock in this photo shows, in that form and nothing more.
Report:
4,28
